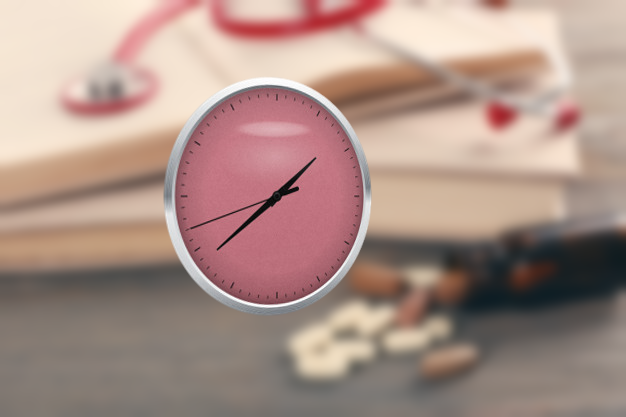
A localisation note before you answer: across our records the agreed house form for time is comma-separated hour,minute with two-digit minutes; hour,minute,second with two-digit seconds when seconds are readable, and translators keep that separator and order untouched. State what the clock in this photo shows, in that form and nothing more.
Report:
1,38,42
